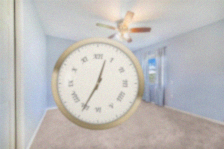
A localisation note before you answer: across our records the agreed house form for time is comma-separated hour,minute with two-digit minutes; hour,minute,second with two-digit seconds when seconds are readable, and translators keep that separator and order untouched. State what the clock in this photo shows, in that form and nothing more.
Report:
12,35
